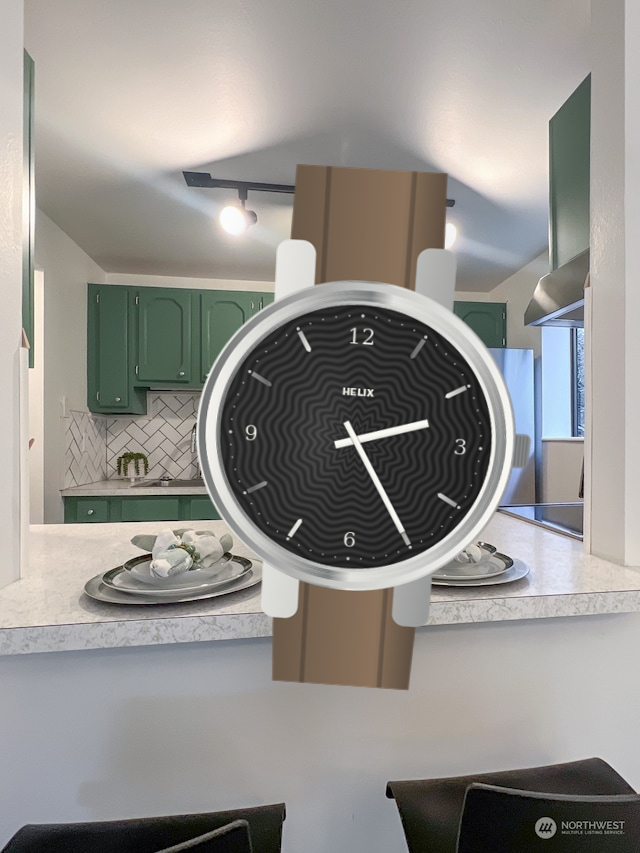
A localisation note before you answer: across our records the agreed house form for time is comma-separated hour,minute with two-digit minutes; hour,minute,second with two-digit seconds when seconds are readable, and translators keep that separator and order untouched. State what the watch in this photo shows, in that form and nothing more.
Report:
2,25
